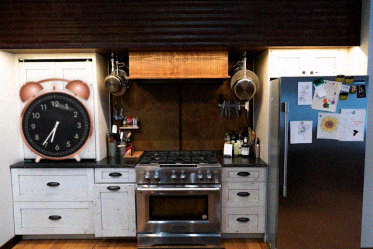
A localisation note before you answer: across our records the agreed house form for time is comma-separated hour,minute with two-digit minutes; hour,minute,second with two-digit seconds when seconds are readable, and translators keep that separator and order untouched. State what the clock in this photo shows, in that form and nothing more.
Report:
6,36
